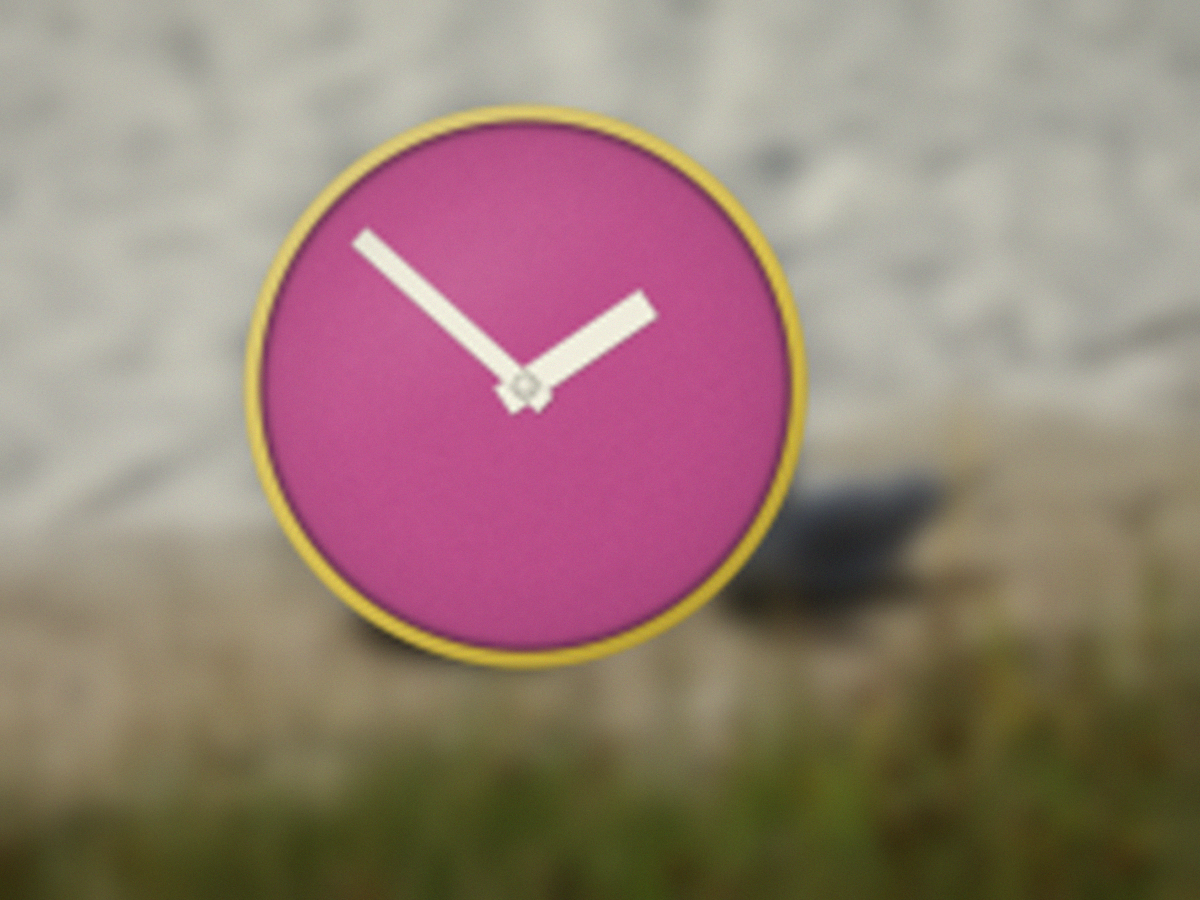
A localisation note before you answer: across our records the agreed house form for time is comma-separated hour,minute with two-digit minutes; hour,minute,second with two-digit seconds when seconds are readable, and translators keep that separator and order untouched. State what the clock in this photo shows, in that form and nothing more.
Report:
1,52
